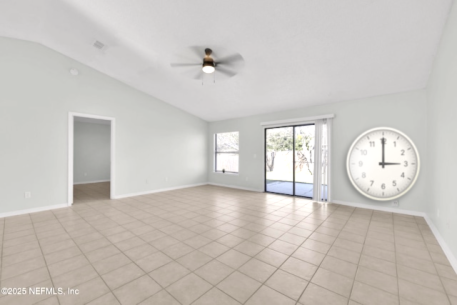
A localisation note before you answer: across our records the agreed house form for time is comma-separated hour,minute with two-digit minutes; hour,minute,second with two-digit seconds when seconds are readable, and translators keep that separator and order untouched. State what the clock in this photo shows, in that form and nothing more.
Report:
3,00
